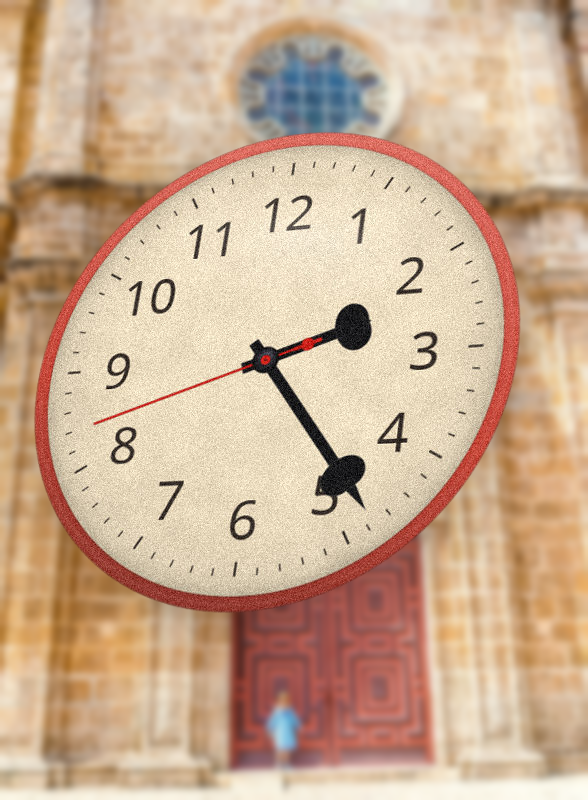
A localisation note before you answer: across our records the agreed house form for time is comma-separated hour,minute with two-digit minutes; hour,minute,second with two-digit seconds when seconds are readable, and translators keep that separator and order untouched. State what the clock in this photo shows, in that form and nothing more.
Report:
2,23,42
